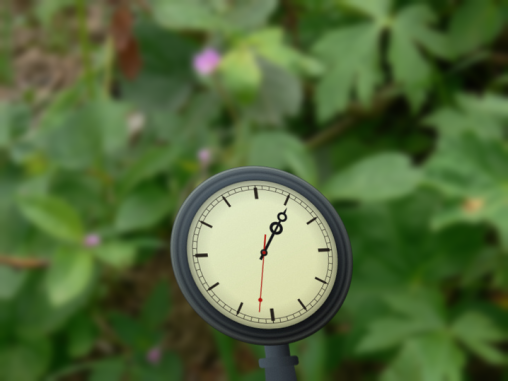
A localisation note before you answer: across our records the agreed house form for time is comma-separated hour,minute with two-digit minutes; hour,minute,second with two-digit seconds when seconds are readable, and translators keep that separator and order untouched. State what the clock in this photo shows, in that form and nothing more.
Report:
1,05,32
